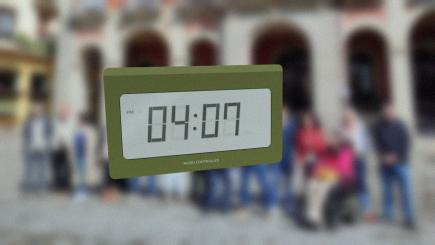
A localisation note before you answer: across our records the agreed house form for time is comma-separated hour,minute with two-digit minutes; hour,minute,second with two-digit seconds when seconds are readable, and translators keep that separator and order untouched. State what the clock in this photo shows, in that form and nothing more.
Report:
4,07
